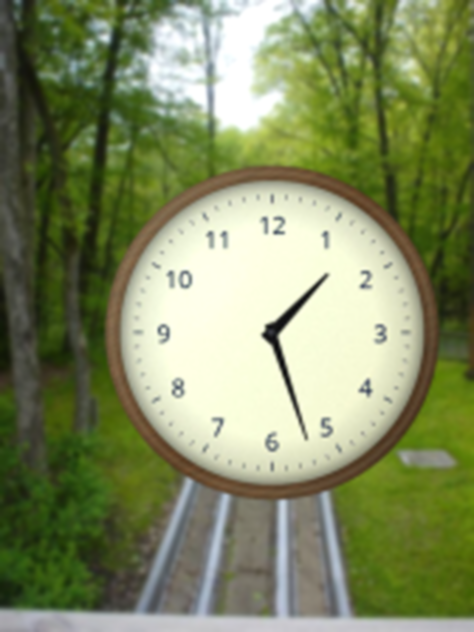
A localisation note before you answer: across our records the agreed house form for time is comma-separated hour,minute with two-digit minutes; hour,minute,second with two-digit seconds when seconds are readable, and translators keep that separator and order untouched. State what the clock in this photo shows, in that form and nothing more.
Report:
1,27
